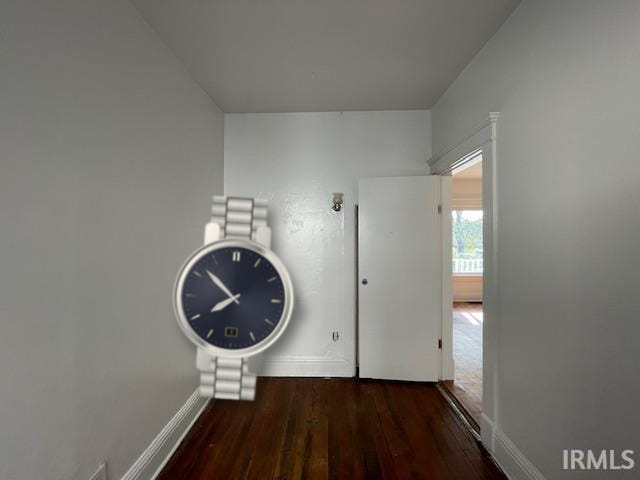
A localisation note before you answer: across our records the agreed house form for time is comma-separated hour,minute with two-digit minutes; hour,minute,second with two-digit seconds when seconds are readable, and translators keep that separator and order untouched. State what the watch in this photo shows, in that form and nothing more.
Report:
7,52
